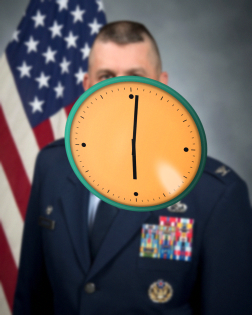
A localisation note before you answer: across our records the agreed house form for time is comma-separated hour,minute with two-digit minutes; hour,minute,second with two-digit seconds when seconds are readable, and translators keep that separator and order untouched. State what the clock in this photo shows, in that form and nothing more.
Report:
6,01
